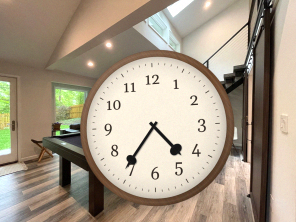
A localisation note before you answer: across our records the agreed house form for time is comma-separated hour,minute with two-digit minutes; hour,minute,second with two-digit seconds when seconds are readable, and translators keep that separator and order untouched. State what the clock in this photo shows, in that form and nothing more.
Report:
4,36
